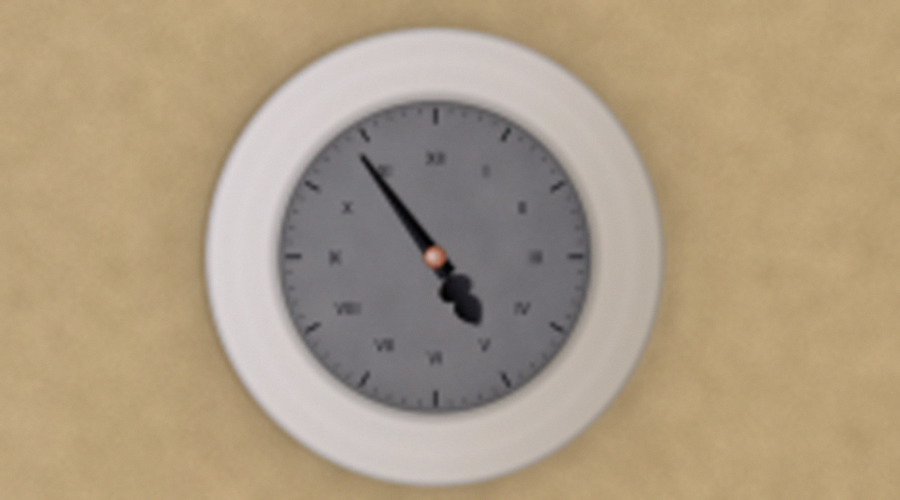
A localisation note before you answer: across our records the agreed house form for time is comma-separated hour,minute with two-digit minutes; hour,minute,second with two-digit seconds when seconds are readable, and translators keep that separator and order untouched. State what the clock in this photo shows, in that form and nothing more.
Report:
4,54
